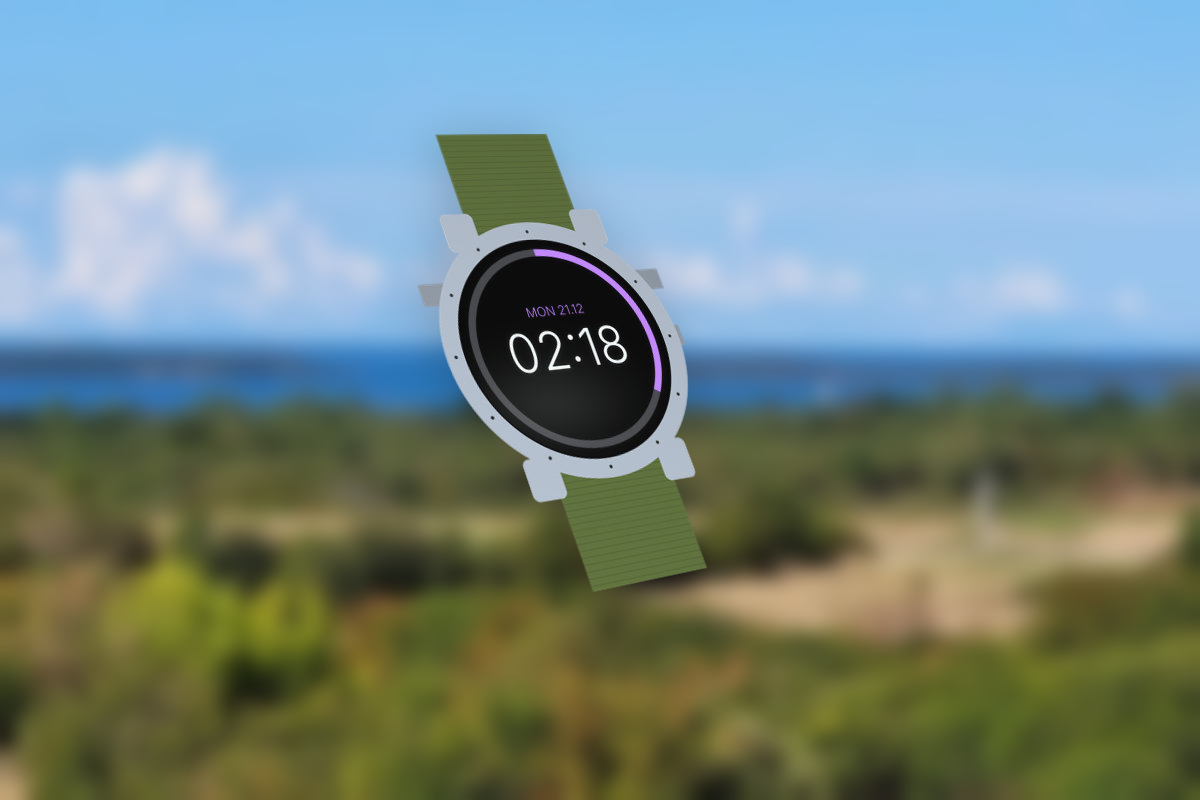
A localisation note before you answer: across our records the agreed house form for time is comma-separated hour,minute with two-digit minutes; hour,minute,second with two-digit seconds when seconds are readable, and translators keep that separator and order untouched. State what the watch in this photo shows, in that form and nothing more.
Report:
2,18
